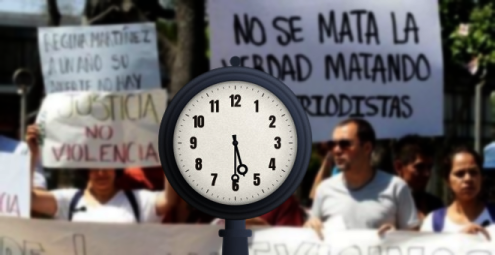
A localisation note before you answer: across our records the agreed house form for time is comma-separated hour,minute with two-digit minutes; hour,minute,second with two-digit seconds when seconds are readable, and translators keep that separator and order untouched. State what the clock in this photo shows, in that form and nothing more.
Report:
5,30
